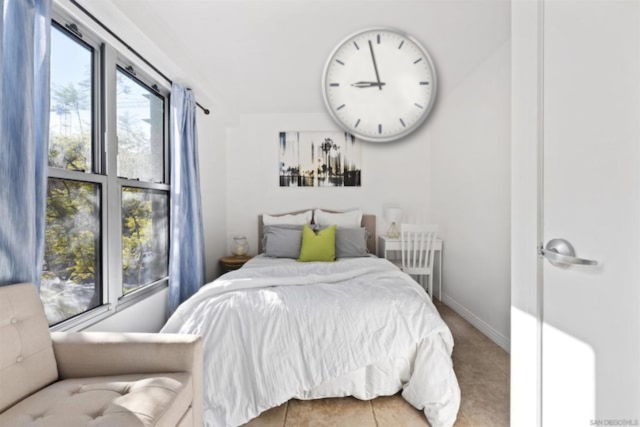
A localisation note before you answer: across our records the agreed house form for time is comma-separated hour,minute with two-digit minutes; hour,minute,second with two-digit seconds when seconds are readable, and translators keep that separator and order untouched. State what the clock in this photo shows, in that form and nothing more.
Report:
8,58
